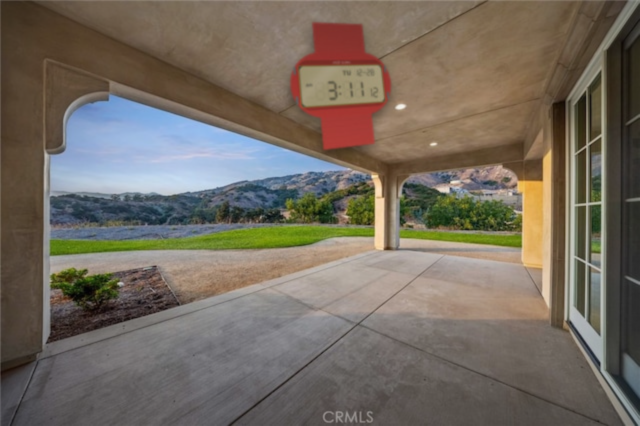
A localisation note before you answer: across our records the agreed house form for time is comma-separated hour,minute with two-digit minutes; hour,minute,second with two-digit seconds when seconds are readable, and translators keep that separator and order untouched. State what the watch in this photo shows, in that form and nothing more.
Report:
3,11
